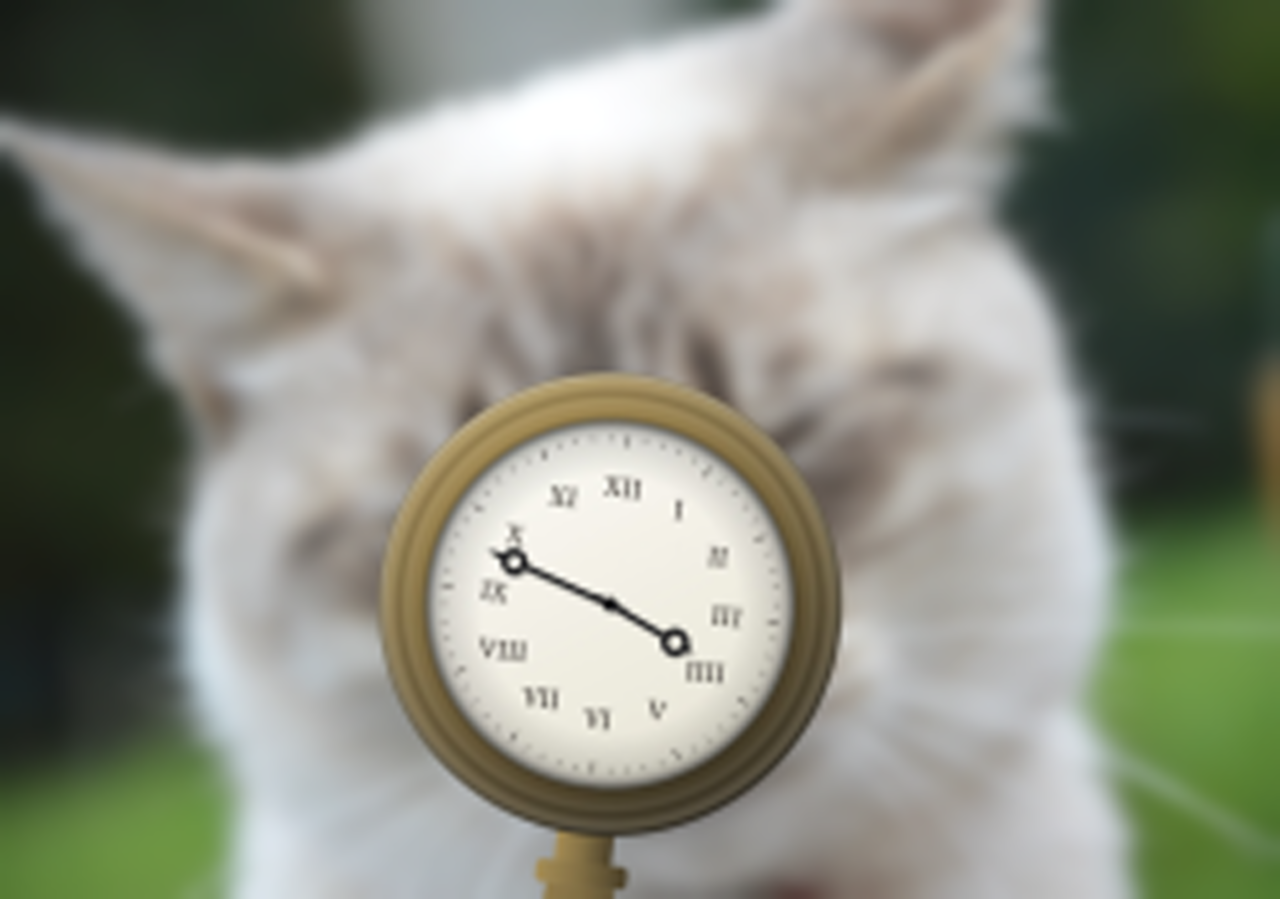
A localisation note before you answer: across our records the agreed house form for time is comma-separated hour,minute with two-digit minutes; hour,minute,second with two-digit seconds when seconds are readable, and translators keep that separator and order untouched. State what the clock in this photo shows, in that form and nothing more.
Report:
3,48
